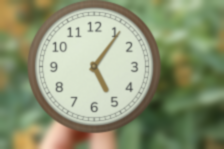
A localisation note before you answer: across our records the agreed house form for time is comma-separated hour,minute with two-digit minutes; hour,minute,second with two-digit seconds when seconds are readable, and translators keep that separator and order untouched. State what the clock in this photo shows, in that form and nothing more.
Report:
5,06
